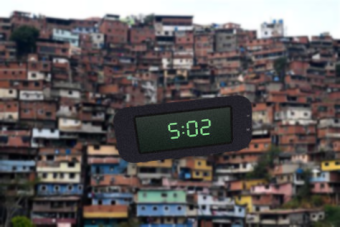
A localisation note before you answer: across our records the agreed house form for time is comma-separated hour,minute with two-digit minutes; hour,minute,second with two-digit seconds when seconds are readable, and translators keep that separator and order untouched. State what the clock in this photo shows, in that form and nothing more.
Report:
5,02
